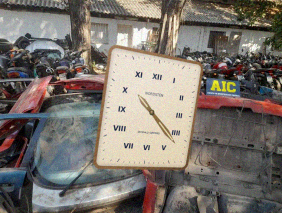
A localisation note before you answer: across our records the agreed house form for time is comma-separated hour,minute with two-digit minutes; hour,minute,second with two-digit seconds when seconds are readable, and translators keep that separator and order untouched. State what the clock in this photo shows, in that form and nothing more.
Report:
10,22
